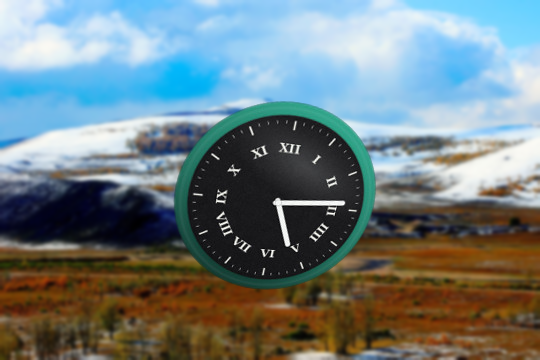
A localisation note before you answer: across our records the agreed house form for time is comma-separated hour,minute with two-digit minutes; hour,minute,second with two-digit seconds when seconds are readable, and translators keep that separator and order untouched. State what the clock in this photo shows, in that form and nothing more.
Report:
5,14
